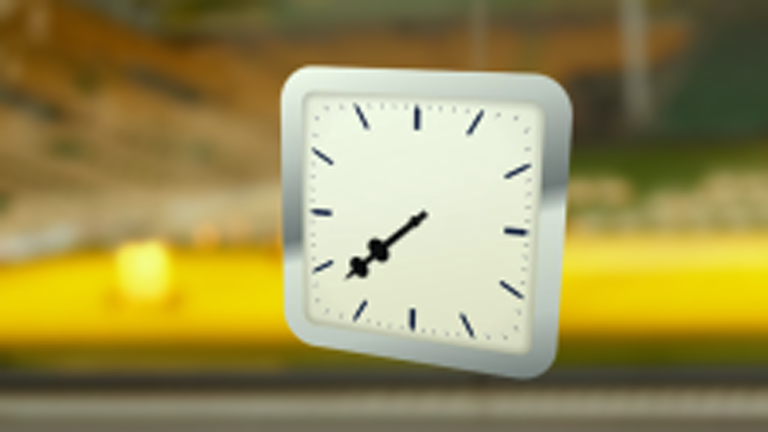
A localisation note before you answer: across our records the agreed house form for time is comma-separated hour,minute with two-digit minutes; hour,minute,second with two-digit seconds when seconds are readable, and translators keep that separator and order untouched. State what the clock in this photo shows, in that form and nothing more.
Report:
7,38
